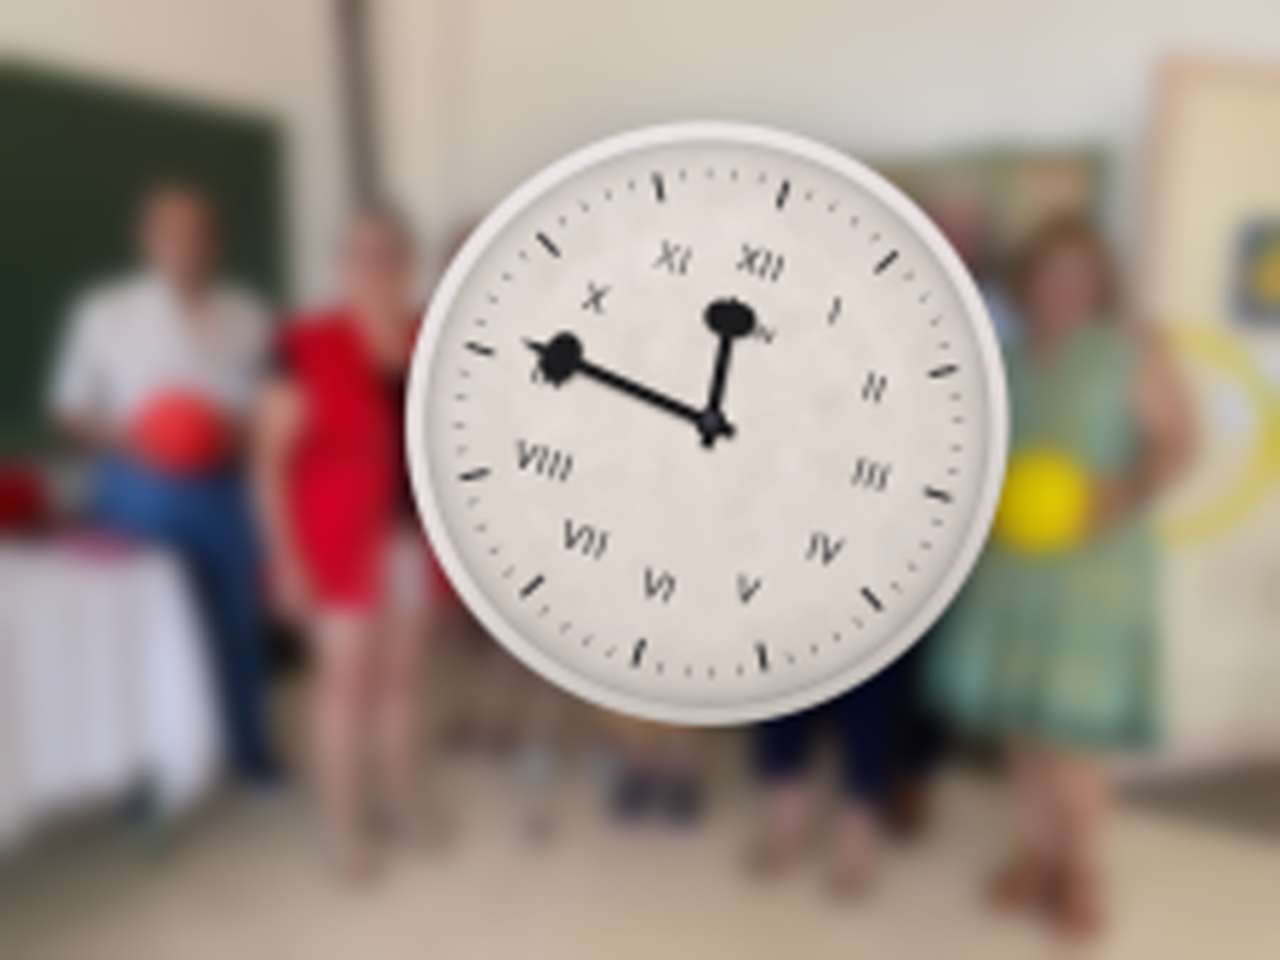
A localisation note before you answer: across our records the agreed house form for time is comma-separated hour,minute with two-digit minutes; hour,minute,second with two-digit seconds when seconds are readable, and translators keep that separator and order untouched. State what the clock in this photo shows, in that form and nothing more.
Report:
11,46
